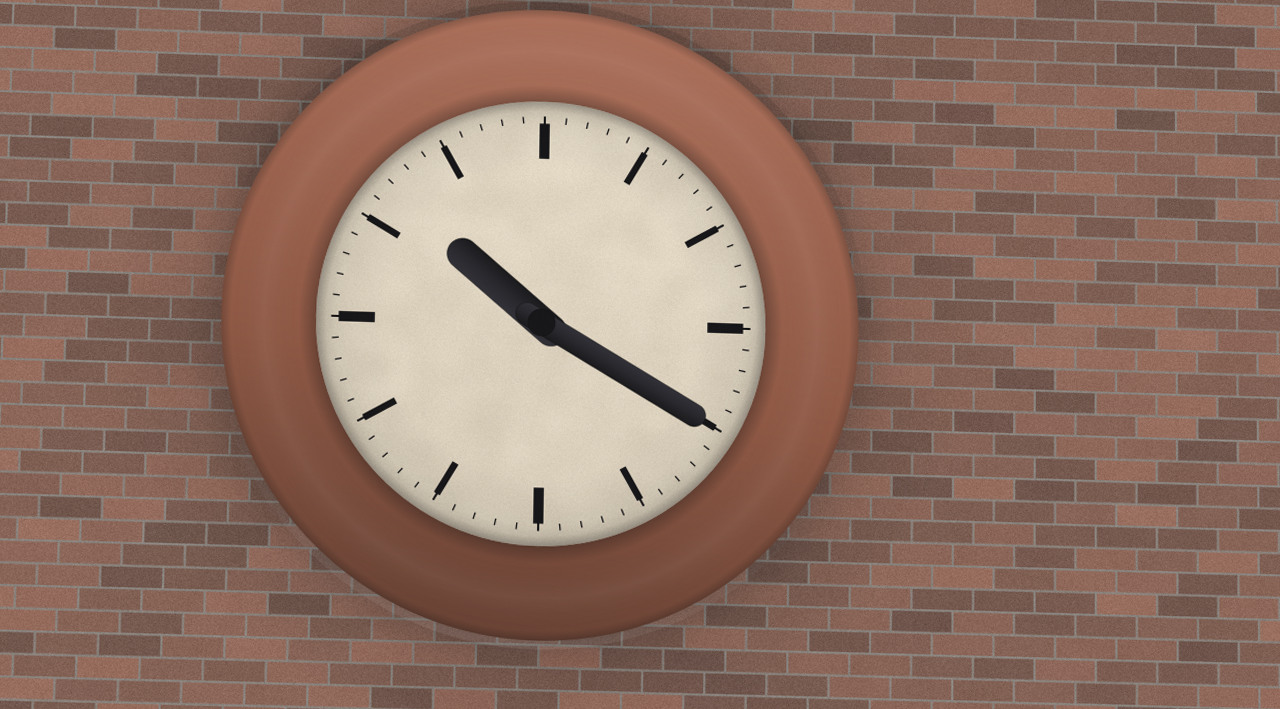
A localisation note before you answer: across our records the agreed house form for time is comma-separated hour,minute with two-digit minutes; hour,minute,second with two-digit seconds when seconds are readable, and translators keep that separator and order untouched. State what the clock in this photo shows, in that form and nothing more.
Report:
10,20
